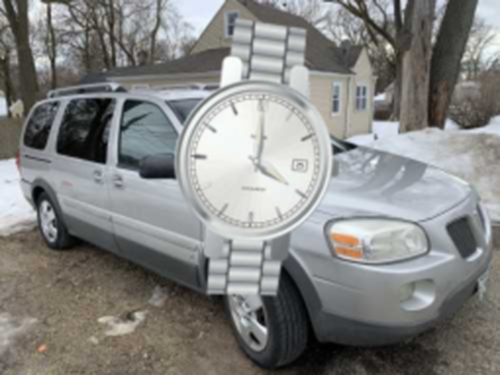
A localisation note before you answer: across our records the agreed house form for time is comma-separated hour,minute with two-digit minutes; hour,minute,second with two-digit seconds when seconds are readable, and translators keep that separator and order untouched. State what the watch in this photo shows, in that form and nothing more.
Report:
4,00
